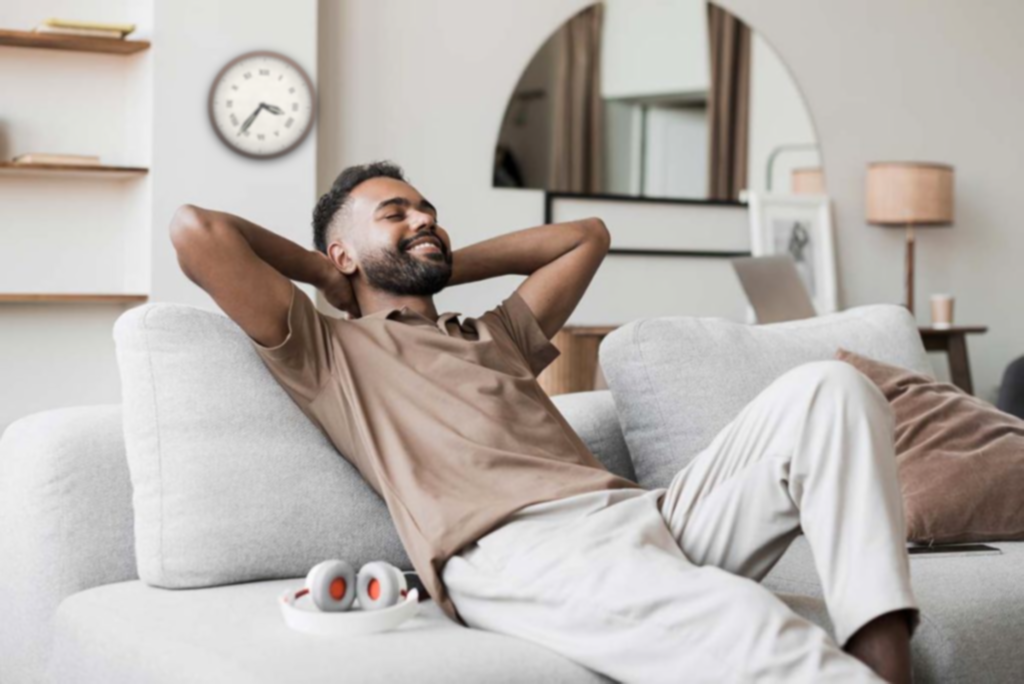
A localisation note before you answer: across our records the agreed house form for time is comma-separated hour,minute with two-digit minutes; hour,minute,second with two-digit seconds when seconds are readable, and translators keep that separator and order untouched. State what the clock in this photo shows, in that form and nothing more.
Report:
3,36
